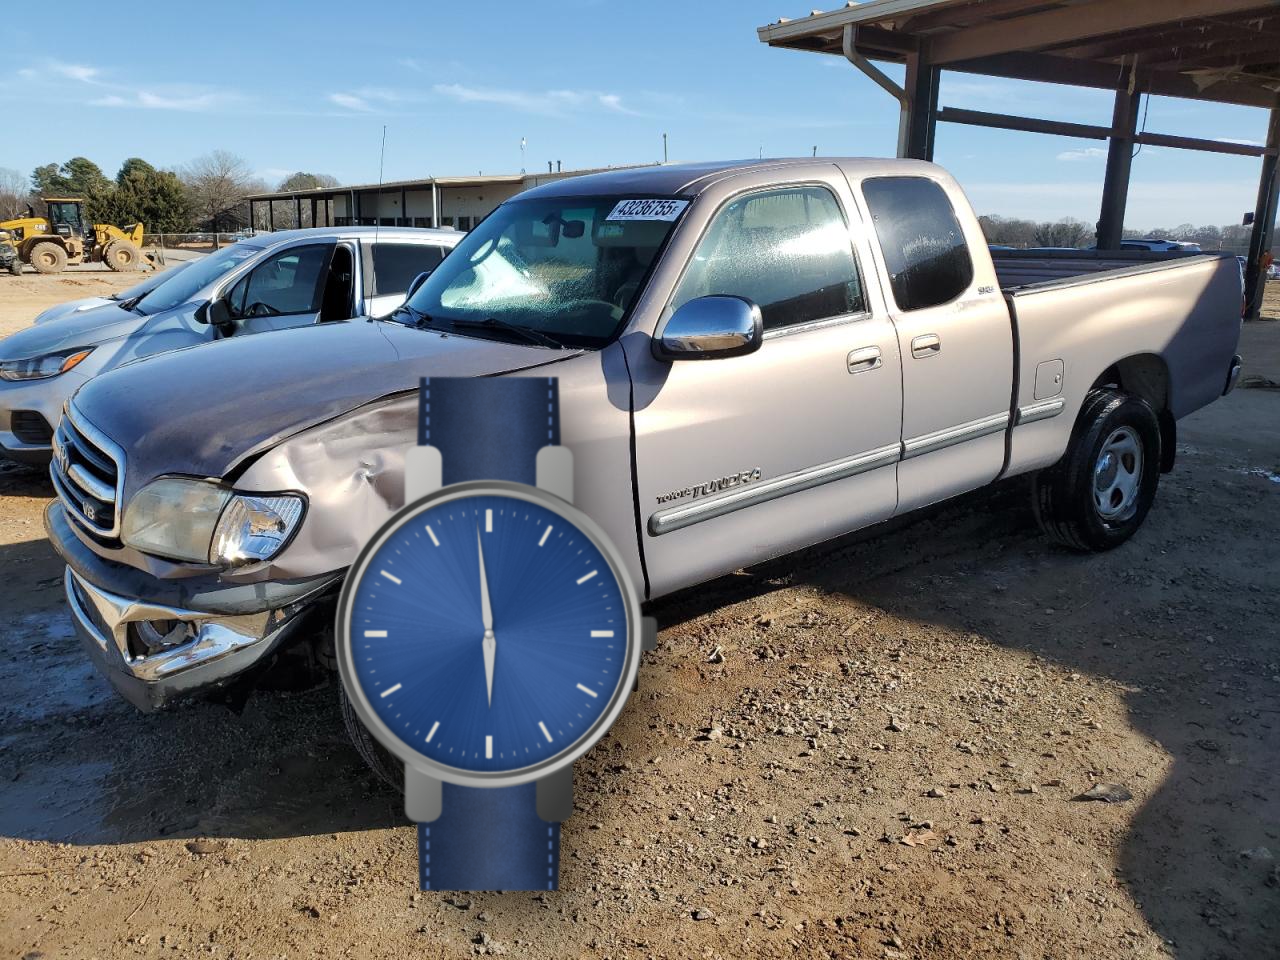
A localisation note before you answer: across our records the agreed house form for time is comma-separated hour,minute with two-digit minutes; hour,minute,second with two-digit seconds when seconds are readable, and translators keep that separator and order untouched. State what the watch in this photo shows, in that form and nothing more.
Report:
5,59
